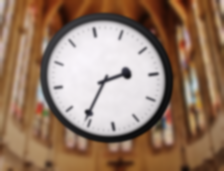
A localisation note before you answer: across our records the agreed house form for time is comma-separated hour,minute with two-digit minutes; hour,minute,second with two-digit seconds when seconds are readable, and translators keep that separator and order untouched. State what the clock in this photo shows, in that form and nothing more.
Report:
2,36
